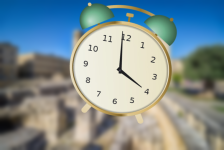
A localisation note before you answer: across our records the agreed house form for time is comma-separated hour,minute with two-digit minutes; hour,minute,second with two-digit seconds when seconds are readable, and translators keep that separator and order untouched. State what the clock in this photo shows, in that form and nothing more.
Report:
3,59
